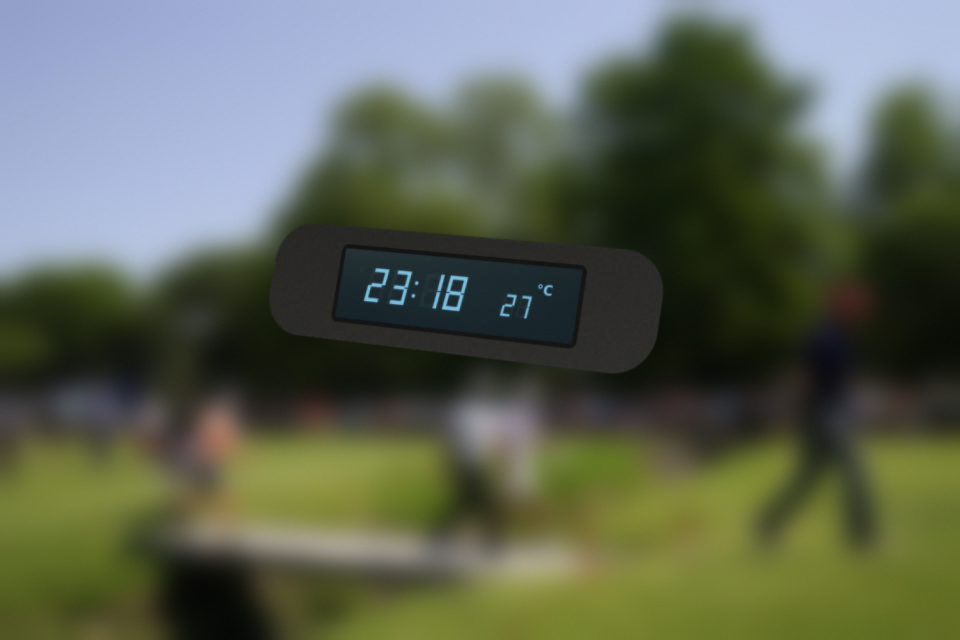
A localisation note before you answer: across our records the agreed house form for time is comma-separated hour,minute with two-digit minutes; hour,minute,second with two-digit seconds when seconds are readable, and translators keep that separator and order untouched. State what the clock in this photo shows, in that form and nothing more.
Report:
23,18
